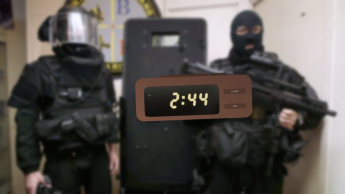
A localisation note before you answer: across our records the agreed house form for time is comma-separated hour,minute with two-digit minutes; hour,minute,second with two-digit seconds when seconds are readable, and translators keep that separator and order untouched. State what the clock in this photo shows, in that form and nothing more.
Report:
2,44
